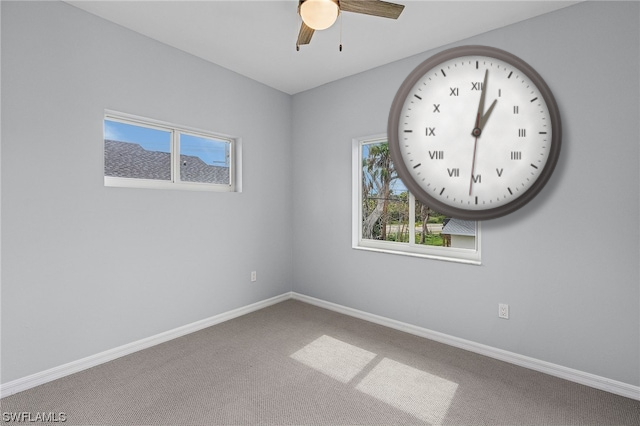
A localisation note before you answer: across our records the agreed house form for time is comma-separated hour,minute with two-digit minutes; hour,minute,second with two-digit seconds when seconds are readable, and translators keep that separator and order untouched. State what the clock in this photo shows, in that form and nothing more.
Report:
1,01,31
